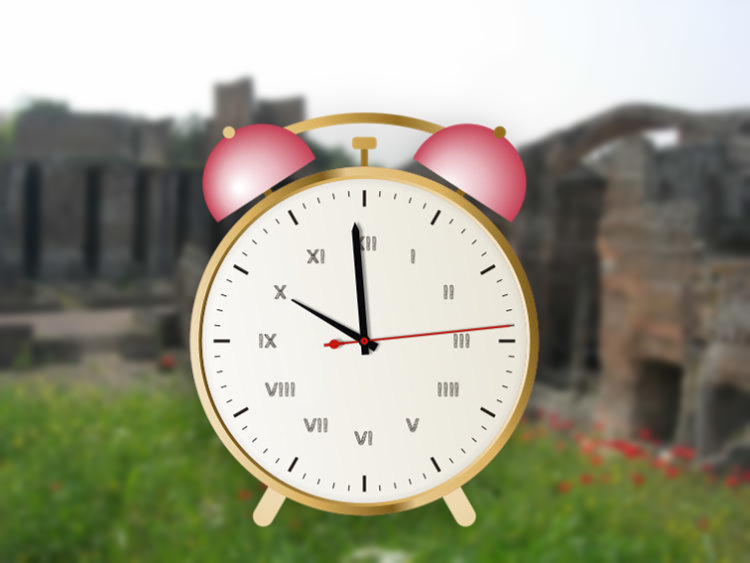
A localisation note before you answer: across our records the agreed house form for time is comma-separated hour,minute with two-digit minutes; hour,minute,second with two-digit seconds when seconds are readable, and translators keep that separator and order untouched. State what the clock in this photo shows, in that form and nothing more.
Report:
9,59,14
